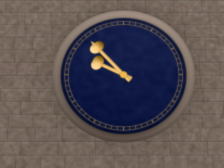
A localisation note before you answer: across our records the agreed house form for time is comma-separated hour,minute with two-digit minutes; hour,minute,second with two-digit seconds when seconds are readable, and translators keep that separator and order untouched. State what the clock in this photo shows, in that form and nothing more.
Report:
9,53
